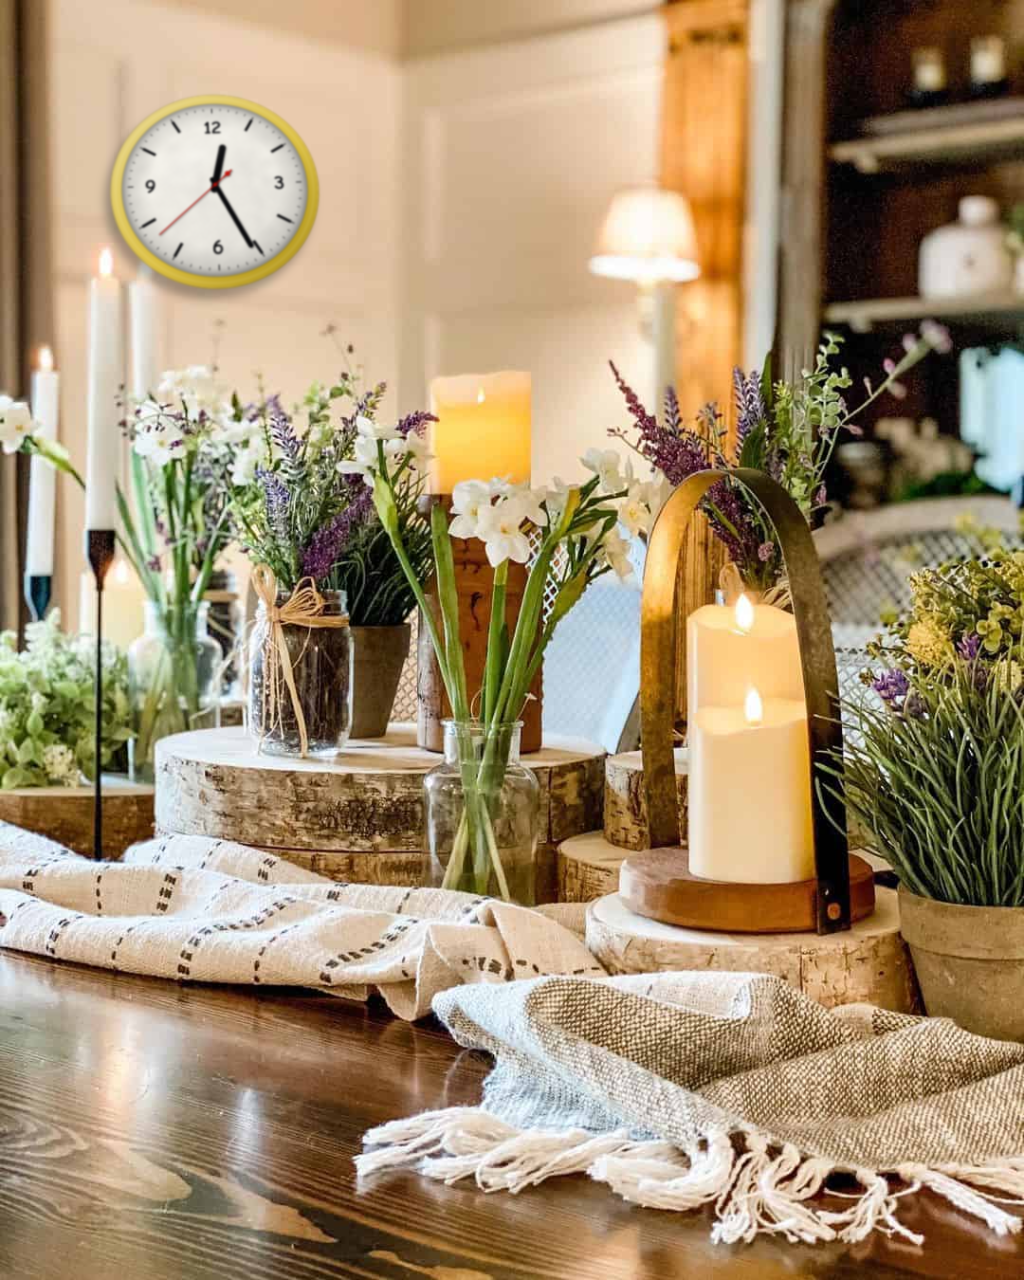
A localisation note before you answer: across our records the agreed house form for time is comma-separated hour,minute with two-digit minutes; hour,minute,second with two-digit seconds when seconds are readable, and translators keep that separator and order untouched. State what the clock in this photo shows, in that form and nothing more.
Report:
12,25,38
